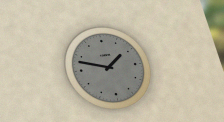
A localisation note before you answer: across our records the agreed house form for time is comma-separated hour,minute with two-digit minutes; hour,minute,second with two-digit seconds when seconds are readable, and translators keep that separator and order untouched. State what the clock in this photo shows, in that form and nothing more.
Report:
1,48
